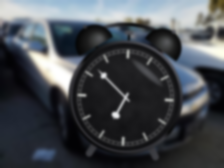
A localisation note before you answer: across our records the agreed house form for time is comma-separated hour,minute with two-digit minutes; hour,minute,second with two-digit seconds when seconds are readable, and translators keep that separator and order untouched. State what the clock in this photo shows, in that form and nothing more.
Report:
6,52
